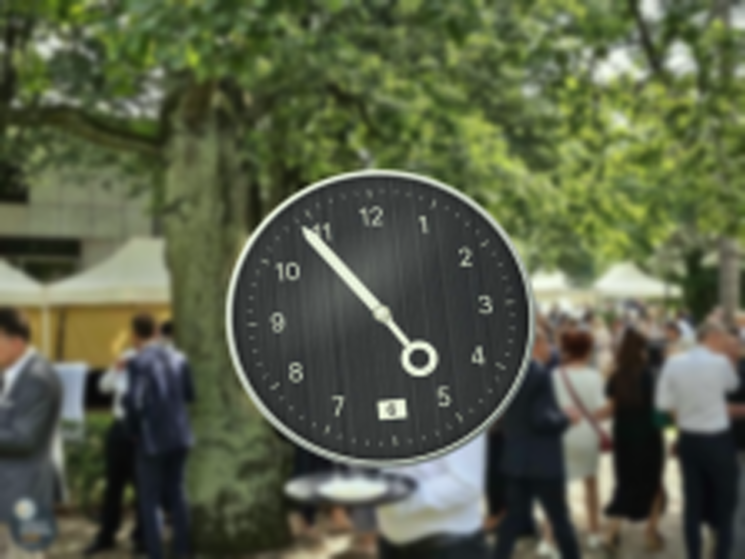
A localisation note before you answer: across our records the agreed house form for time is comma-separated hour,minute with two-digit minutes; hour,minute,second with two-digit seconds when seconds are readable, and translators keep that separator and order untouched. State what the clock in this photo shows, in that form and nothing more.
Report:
4,54
